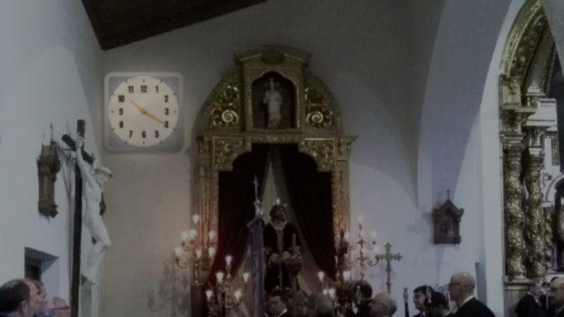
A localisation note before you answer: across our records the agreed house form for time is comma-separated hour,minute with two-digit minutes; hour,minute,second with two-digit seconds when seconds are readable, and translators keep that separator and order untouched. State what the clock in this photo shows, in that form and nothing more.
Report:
10,20
